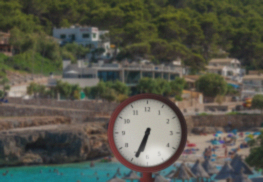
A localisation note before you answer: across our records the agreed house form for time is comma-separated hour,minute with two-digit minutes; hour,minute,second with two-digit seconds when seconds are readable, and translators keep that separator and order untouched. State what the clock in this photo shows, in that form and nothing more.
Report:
6,34
